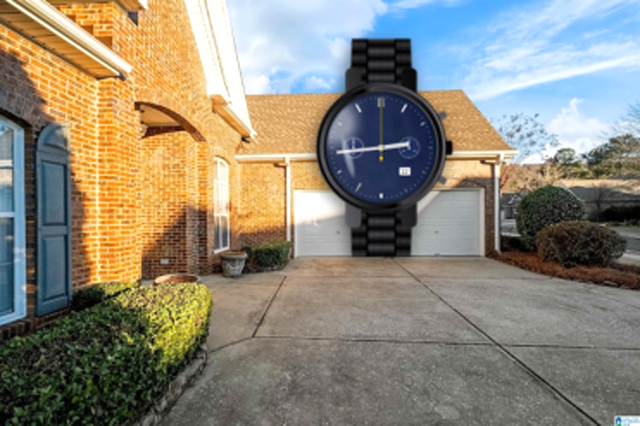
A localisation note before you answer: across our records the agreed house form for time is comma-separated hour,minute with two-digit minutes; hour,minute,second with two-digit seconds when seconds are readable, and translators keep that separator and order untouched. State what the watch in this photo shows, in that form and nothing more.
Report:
2,44
